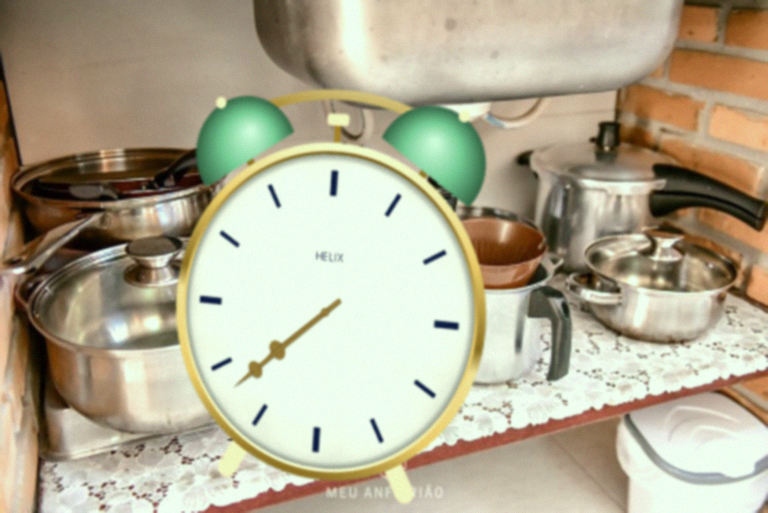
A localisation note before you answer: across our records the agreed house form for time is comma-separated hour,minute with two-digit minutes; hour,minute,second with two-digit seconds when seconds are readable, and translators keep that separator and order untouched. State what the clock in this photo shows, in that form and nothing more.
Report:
7,38
